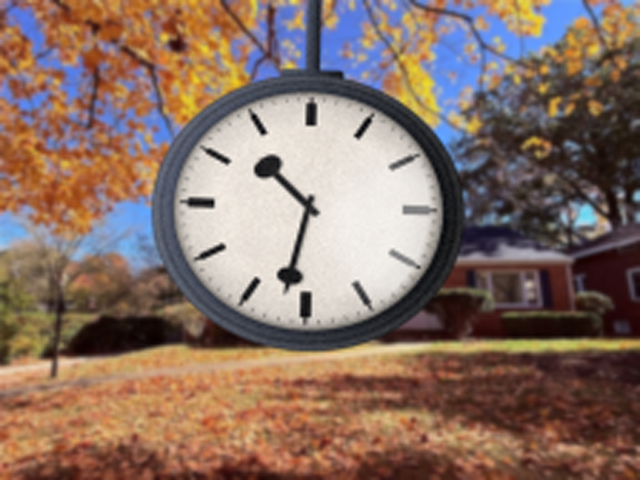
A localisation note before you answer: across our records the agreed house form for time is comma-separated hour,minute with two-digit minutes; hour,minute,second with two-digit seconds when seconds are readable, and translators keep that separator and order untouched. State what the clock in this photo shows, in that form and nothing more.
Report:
10,32
